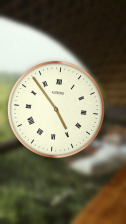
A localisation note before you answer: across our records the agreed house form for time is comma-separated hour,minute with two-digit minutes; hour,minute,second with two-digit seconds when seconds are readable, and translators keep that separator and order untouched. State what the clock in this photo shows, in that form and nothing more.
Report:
4,53
